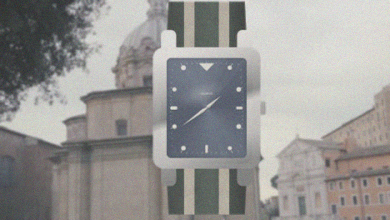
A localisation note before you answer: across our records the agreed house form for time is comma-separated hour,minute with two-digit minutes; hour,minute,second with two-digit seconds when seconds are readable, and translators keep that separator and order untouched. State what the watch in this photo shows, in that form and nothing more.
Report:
1,39
